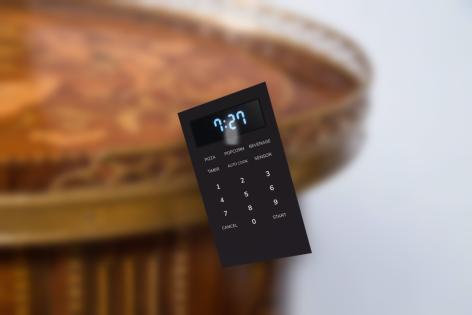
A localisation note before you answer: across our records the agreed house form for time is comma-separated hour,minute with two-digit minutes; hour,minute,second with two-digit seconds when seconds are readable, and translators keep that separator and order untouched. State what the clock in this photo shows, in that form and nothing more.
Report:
7,27
